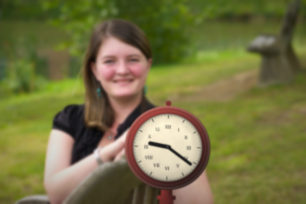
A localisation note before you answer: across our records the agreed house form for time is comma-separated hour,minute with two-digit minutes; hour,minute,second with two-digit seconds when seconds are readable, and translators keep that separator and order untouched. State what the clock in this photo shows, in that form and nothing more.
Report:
9,21
